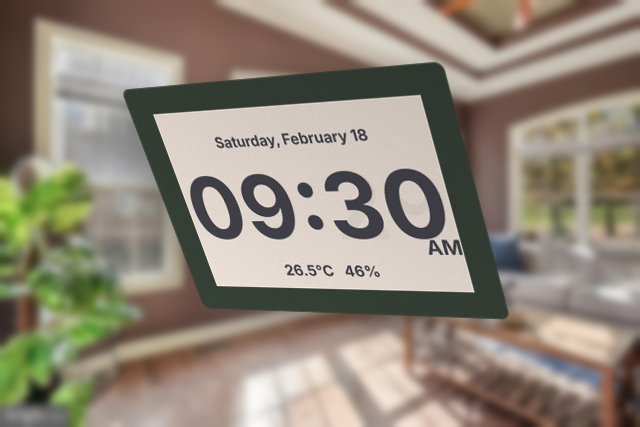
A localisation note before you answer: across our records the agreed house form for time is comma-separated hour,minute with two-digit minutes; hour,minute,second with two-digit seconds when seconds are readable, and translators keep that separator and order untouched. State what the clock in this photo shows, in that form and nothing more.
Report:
9,30
